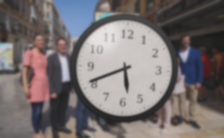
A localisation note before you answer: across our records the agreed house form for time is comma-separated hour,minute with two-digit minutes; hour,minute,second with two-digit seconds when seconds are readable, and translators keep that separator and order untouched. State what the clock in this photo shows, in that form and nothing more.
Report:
5,41
